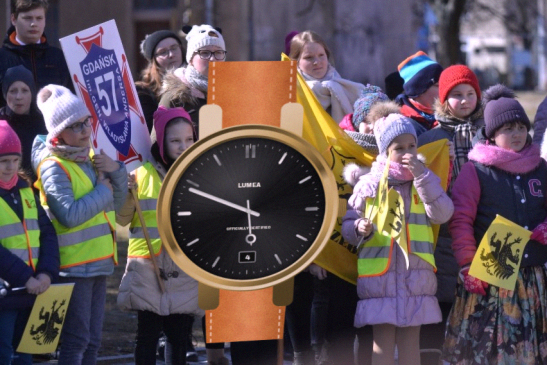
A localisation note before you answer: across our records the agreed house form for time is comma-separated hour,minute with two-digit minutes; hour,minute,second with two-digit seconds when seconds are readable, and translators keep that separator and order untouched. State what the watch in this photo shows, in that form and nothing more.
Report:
5,49
